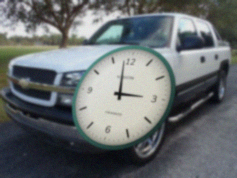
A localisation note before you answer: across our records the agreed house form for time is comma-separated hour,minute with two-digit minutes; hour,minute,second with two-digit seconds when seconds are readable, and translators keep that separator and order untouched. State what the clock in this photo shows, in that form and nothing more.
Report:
2,58
